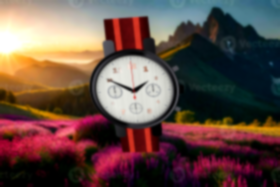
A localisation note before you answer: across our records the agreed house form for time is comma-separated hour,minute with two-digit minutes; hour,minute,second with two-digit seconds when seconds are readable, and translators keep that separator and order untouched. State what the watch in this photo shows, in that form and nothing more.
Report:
1,50
